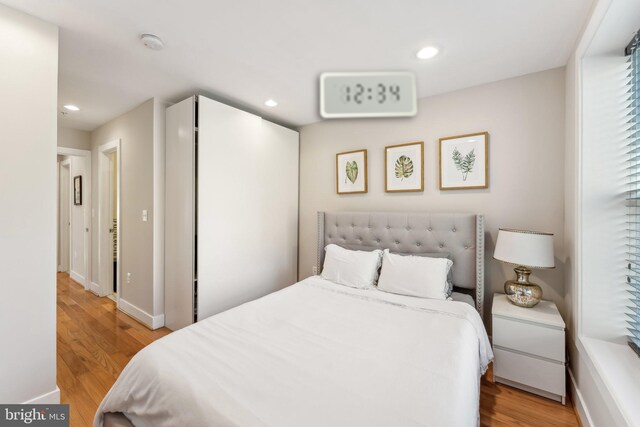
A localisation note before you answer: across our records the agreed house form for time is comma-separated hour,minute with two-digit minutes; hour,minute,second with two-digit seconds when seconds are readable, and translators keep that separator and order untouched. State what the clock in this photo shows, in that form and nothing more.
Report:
12,34
